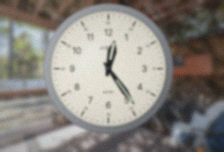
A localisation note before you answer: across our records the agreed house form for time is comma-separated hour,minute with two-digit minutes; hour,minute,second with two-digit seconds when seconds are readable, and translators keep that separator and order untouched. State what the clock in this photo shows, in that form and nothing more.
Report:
12,24
